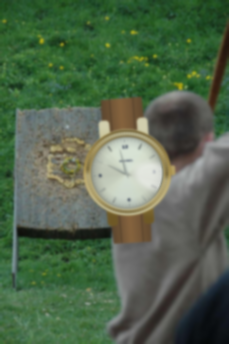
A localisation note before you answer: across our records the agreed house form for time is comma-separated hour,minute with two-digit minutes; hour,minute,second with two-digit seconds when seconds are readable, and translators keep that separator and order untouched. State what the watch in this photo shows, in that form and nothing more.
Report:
9,58
